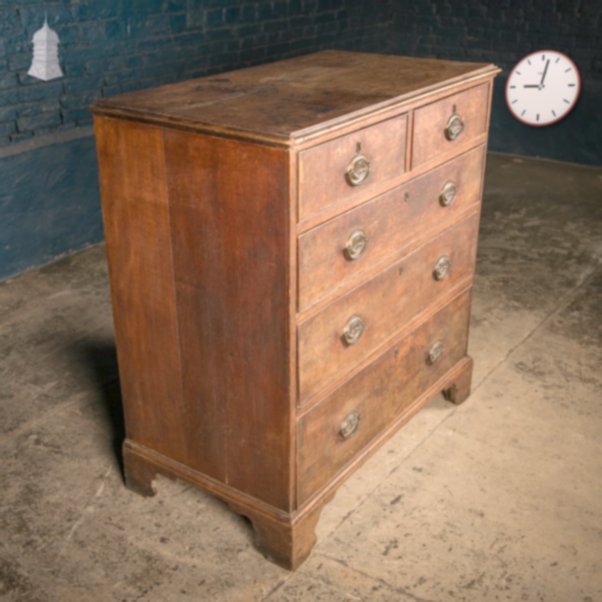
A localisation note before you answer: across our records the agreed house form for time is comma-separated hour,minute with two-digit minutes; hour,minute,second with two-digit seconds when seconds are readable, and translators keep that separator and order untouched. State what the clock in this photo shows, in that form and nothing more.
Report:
9,02
